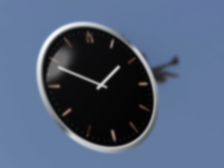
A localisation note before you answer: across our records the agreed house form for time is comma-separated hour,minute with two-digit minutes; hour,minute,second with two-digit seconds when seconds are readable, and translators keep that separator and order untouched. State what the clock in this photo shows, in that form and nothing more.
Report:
1,49
